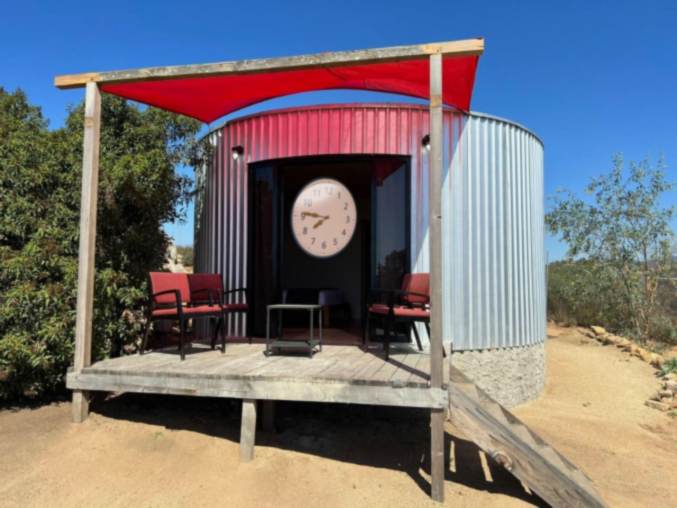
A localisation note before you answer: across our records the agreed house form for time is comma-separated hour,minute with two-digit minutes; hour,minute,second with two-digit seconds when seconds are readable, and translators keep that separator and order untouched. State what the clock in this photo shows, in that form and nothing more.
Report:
7,46
